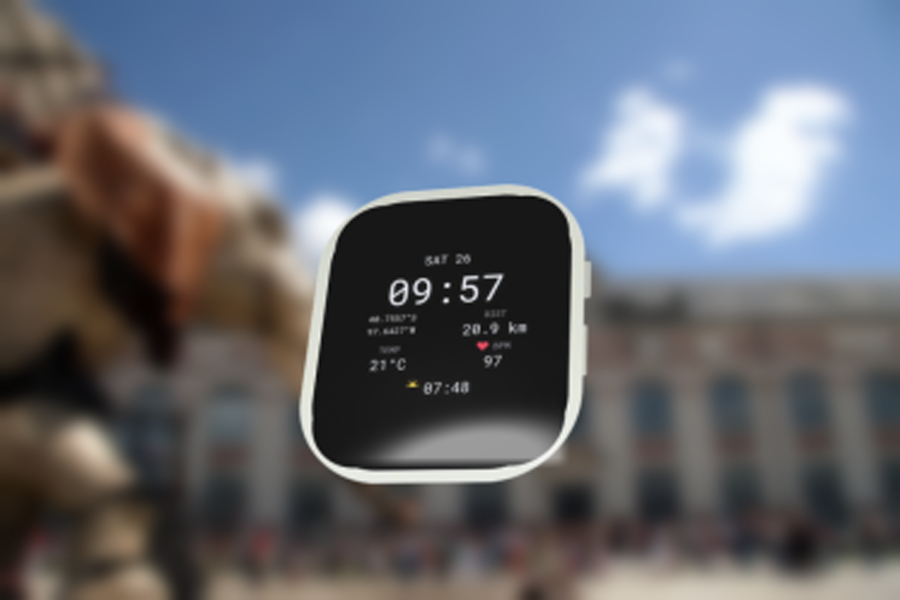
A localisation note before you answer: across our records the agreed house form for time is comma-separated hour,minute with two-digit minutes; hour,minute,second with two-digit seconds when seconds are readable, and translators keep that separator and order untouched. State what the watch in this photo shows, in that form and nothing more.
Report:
9,57
